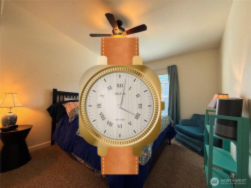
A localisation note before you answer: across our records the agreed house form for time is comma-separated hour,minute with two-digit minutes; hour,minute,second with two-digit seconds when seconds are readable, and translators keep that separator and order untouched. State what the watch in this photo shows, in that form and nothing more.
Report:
4,02
